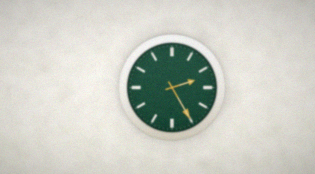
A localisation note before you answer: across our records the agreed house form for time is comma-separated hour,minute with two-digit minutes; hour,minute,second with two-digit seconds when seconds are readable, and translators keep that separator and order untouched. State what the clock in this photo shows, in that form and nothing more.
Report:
2,25
